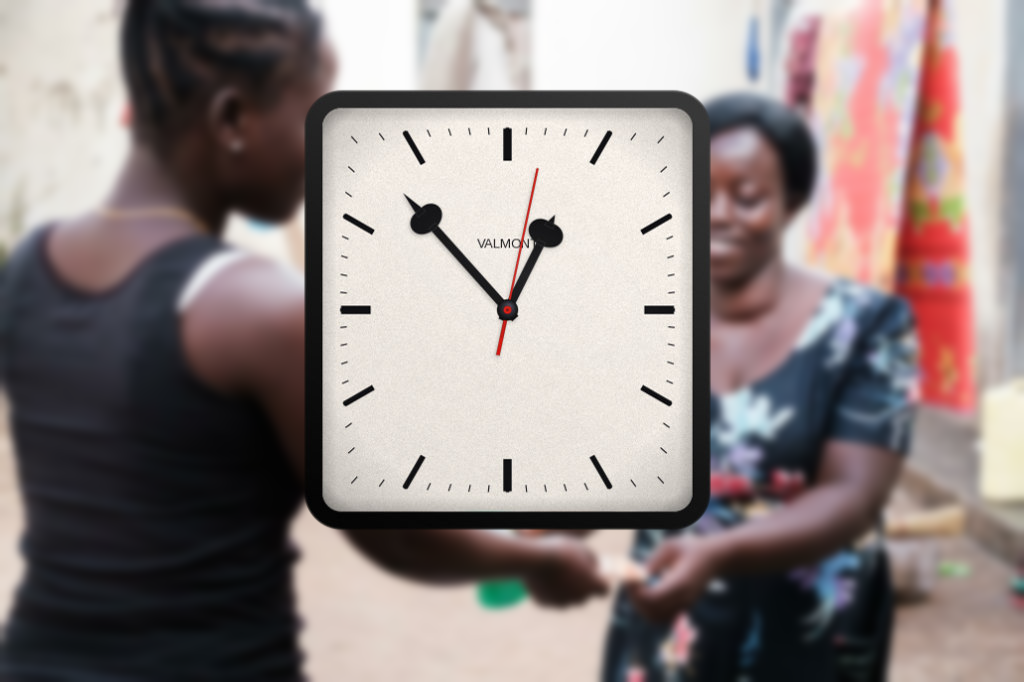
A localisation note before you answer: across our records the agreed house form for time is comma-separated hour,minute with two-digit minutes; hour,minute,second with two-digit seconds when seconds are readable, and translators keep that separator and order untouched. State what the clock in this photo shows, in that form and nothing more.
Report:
12,53,02
